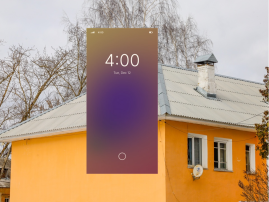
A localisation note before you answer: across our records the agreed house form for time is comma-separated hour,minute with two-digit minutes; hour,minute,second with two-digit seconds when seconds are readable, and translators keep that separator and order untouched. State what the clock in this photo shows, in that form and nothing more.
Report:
4,00
